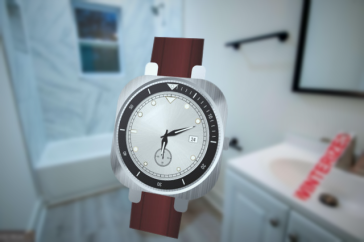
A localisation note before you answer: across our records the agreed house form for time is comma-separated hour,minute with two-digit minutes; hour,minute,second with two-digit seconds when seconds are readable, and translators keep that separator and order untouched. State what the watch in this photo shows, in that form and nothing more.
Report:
6,11
